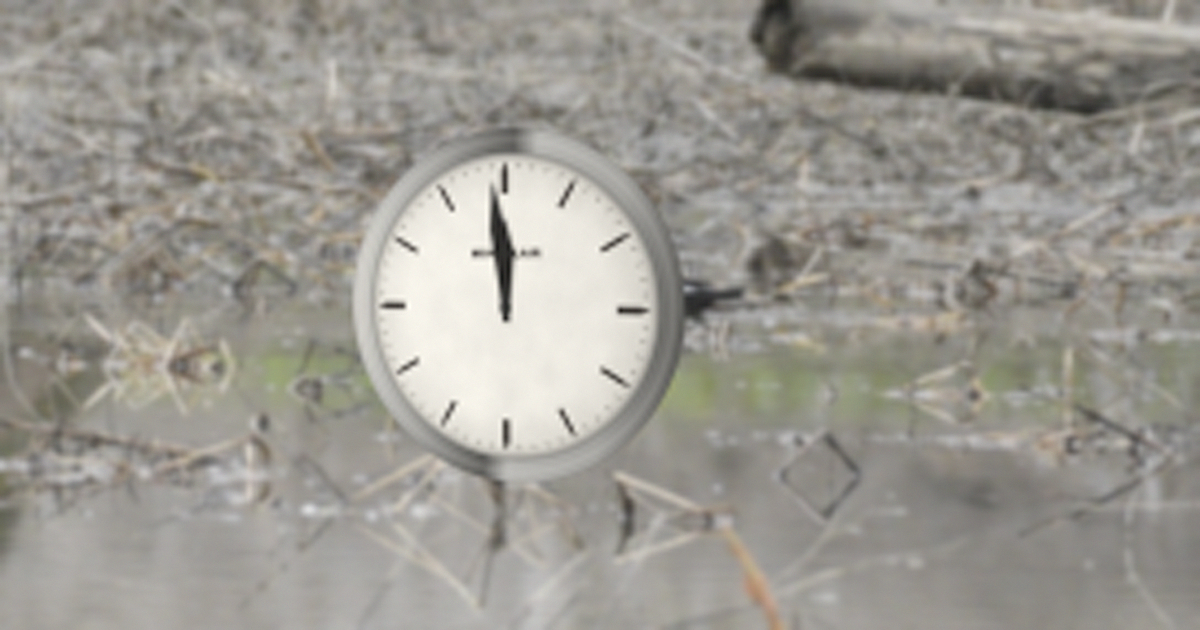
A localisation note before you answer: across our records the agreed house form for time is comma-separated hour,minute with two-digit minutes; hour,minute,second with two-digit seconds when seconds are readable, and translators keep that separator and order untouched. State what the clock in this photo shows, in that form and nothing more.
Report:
11,59
